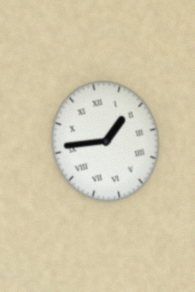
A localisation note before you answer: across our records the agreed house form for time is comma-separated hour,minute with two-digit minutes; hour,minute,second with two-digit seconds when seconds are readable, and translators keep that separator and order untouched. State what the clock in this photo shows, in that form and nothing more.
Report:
1,46
